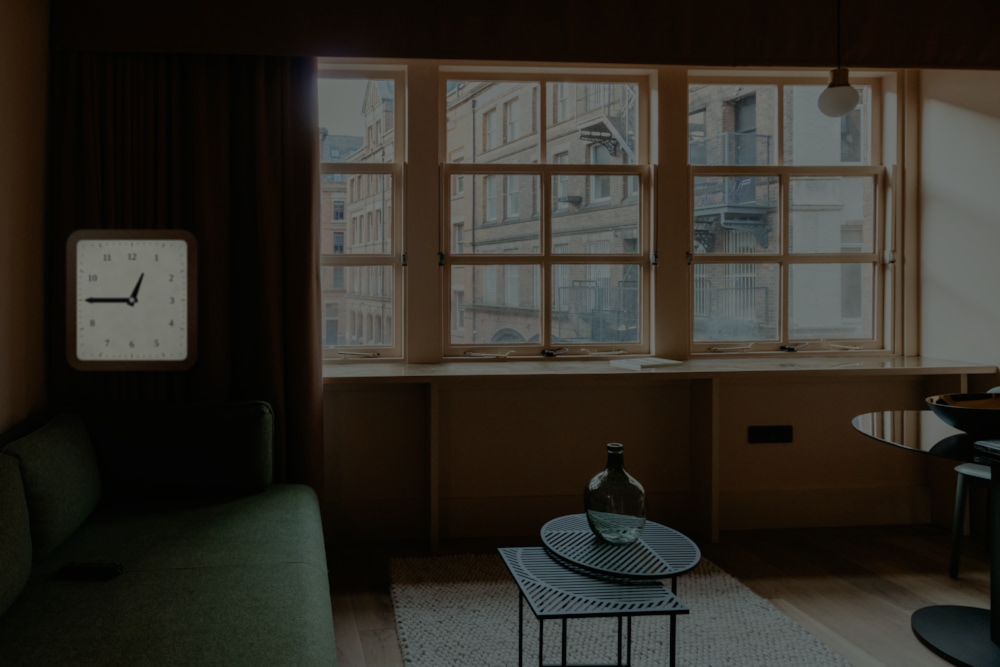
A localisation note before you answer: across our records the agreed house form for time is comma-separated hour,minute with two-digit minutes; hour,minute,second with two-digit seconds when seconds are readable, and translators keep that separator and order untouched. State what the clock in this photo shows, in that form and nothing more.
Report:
12,45
